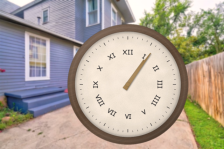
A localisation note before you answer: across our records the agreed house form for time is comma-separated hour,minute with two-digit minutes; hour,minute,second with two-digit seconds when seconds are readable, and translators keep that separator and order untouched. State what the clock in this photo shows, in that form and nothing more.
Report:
1,06
